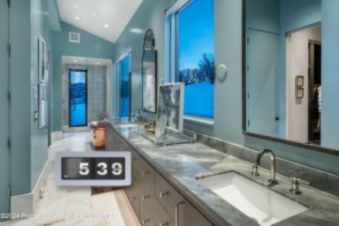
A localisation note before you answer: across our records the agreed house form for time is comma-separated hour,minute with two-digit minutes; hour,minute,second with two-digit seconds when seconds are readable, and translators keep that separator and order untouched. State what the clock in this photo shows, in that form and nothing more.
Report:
5,39
